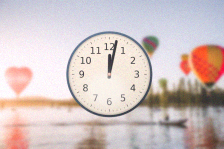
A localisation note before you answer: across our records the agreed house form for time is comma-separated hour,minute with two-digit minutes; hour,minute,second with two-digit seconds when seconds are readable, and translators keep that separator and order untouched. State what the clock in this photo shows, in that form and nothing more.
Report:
12,02
